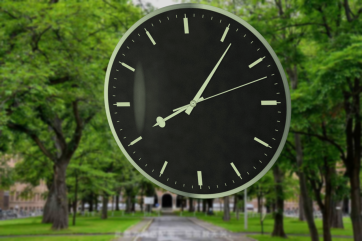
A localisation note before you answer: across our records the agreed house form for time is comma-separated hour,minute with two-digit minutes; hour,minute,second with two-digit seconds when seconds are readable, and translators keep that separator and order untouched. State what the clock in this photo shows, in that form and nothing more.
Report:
8,06,12
